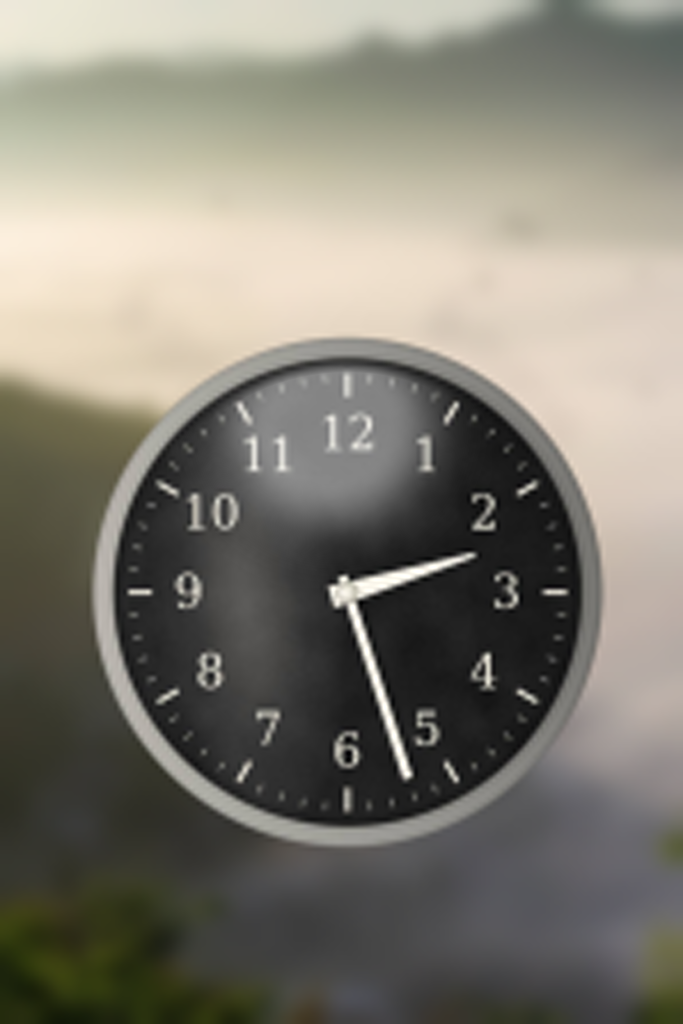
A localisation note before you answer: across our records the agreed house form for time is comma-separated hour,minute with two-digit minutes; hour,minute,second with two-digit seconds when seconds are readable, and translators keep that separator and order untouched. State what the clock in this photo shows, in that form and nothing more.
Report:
2,27
